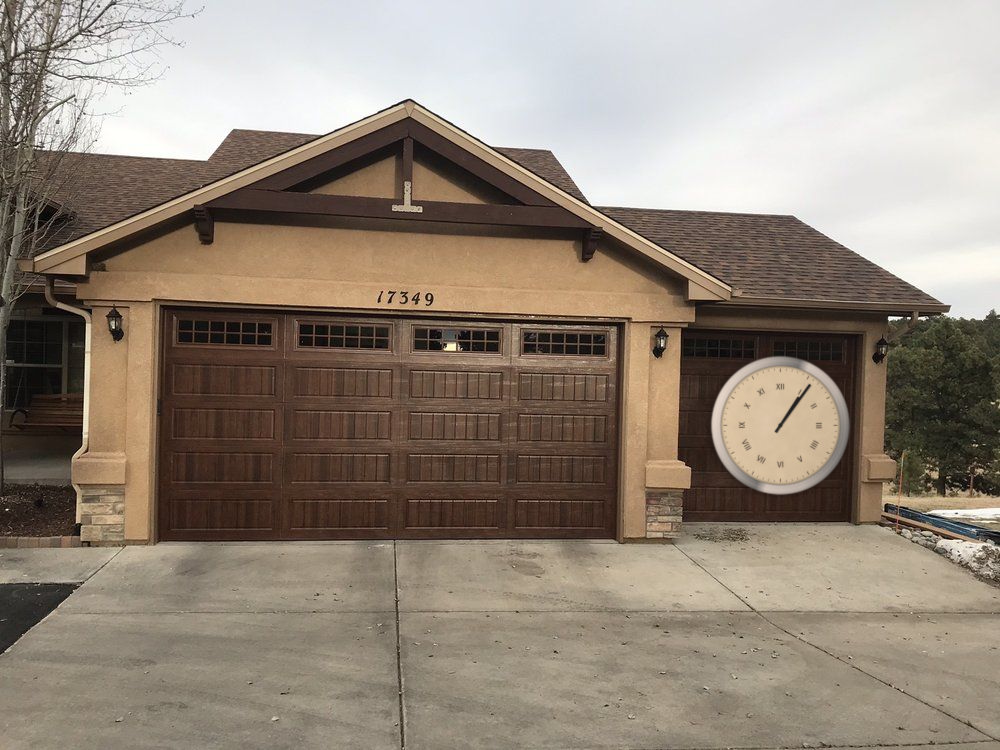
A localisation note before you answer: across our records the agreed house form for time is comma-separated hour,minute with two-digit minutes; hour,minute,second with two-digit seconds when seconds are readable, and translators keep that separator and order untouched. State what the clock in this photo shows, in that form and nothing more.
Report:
1,06
